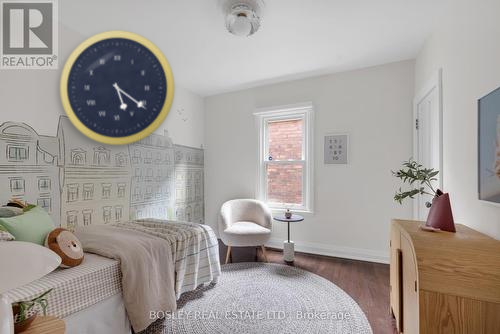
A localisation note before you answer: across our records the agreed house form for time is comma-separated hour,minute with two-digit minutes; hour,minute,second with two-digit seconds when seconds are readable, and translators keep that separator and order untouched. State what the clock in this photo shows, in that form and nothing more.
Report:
5,21
